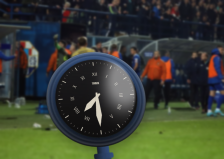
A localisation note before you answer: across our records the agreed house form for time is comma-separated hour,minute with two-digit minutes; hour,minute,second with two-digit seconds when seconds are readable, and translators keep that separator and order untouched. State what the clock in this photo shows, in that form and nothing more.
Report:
7,30
